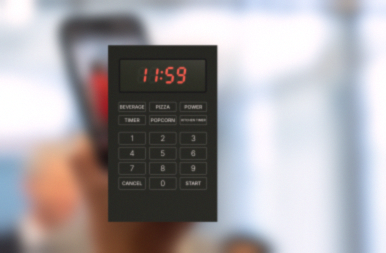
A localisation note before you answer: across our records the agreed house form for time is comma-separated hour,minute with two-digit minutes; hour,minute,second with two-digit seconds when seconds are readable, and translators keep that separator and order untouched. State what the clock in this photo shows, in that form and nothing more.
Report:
11,59
